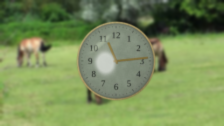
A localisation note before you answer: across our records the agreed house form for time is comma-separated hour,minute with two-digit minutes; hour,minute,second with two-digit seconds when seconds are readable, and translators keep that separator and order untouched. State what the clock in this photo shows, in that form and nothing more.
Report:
11,14
